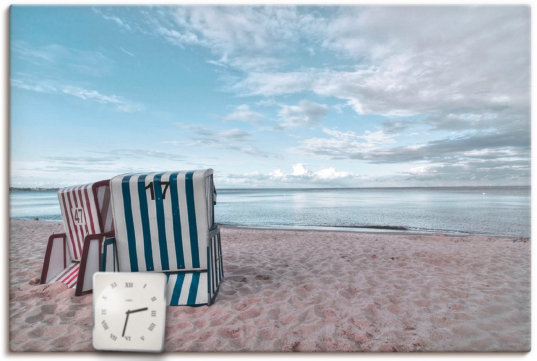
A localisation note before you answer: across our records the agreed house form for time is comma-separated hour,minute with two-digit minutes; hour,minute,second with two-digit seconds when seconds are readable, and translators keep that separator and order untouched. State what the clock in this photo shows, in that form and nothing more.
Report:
2,32
